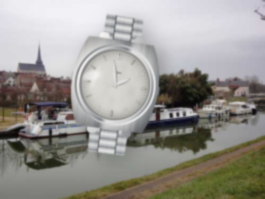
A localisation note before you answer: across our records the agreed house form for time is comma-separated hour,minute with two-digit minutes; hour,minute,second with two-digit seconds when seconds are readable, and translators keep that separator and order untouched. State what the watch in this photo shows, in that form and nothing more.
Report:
1,58
